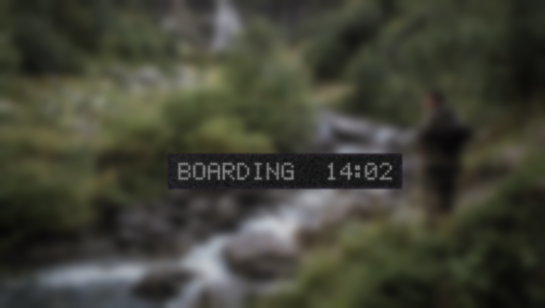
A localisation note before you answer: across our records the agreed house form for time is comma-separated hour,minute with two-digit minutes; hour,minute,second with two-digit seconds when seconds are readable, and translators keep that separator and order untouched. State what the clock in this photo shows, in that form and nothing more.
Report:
14,02
